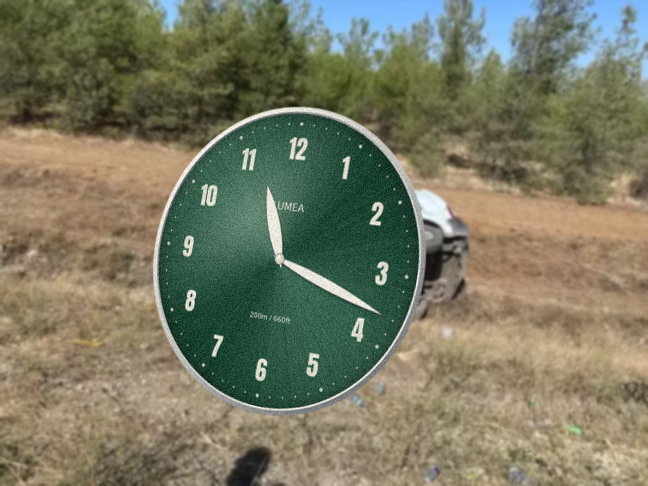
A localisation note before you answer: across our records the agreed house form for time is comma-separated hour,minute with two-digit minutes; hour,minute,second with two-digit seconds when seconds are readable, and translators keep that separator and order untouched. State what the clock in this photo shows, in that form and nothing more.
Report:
11,18
